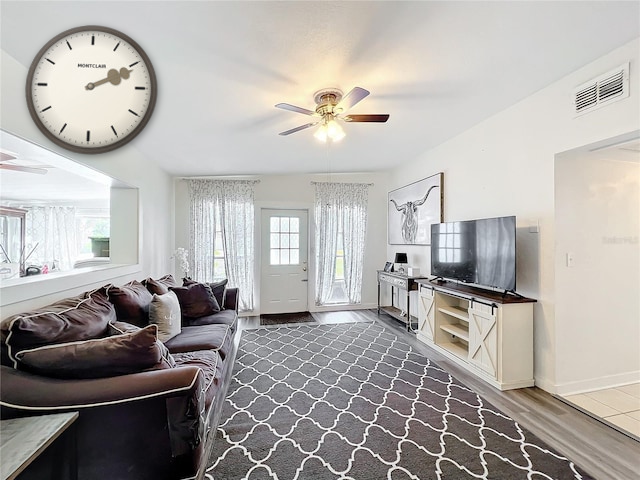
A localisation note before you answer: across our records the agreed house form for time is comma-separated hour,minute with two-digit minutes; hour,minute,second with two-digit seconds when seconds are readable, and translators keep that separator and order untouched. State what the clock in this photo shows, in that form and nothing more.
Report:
2,11
